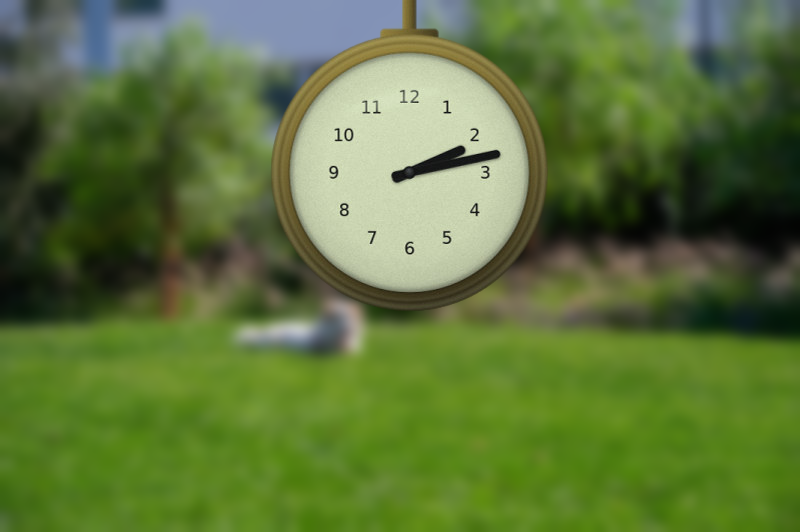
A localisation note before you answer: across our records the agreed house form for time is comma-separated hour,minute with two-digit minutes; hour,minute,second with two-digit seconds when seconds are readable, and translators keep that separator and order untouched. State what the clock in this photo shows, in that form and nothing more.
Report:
2,13
